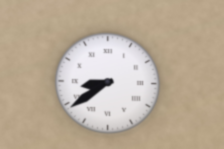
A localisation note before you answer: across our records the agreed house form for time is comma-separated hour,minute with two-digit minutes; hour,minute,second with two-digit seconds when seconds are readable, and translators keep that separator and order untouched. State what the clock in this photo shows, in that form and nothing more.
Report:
8,39
